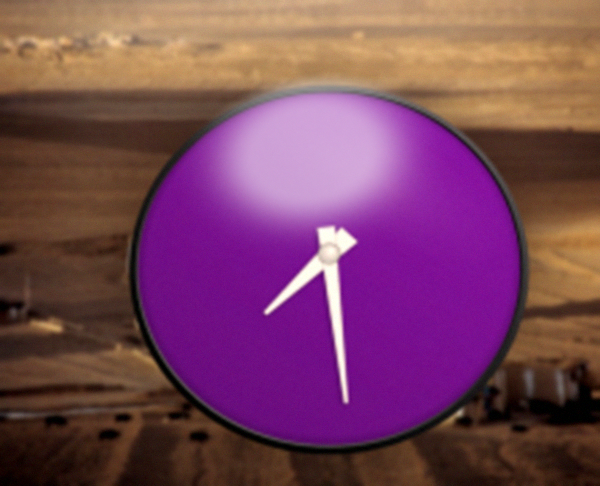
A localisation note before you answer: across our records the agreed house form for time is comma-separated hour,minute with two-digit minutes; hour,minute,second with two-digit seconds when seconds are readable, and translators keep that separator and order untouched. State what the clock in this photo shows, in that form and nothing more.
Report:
7,29
